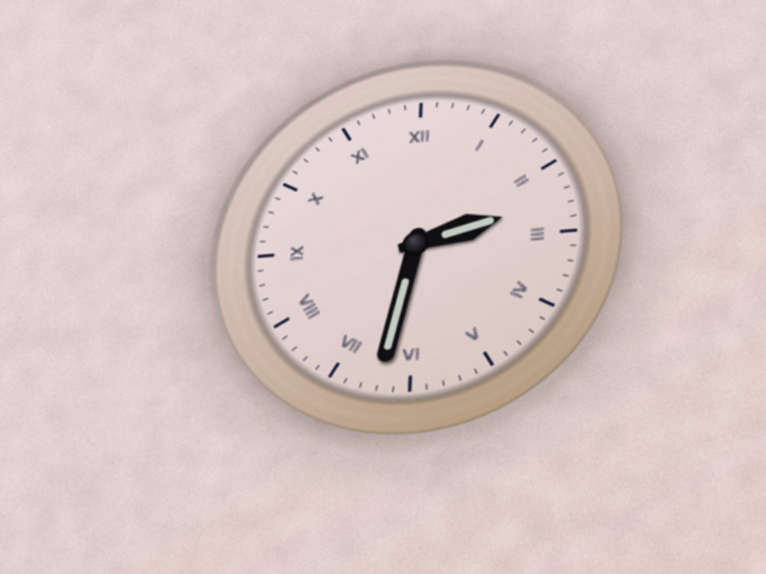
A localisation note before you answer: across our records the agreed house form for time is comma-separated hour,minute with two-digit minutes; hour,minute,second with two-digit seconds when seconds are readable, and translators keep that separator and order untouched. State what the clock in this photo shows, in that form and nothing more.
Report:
2,32
